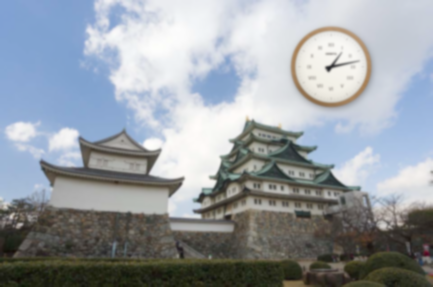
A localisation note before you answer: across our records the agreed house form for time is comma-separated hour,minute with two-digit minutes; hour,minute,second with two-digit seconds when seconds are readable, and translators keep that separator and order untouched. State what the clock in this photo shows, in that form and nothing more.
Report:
1,13
